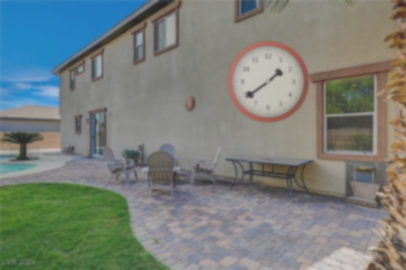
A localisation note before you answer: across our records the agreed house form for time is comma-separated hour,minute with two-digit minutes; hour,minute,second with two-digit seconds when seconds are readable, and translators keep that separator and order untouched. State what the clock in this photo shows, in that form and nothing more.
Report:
1,39
